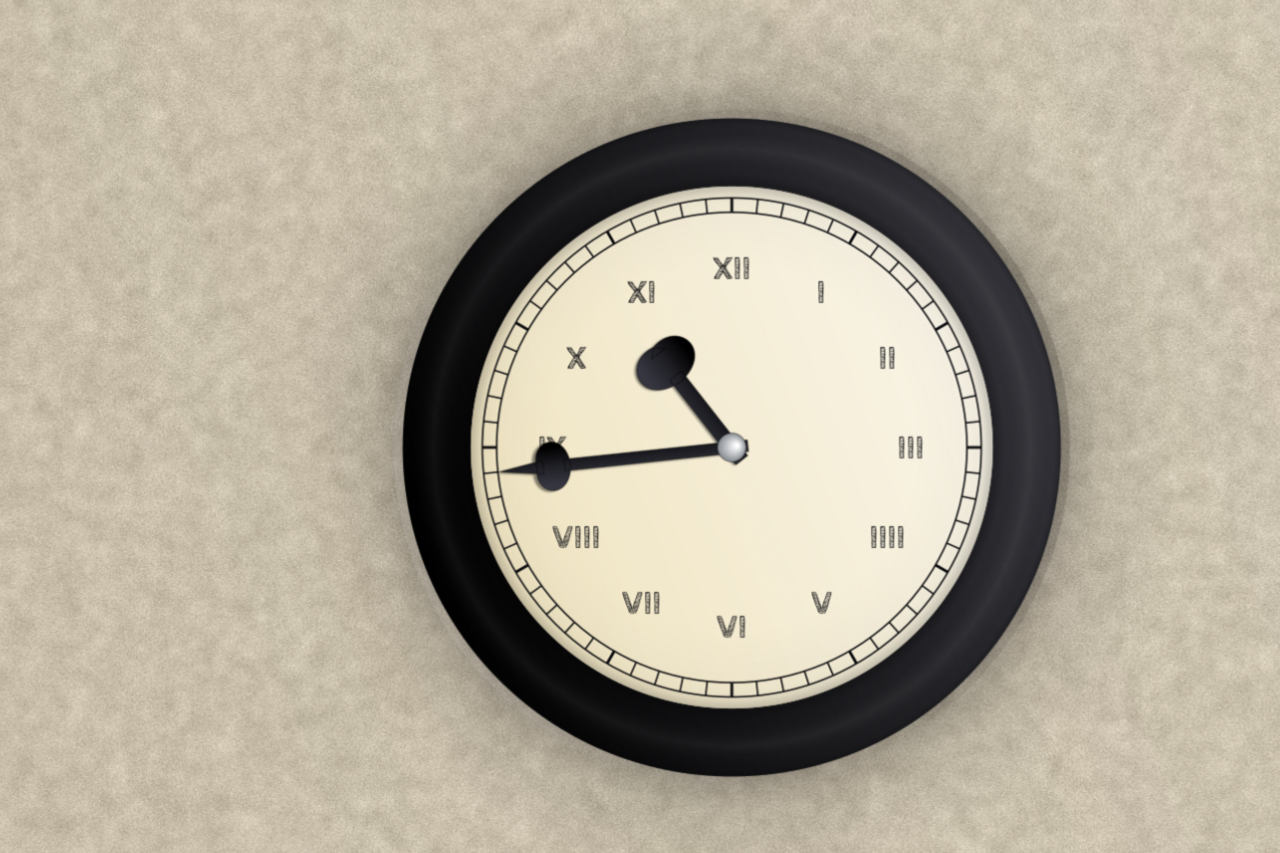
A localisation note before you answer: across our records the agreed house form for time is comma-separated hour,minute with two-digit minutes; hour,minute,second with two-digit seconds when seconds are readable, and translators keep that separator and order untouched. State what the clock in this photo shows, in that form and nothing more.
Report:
10,44
